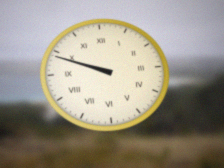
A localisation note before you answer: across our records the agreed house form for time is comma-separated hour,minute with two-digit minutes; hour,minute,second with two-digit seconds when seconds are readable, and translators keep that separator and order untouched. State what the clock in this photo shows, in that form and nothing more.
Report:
9,49
